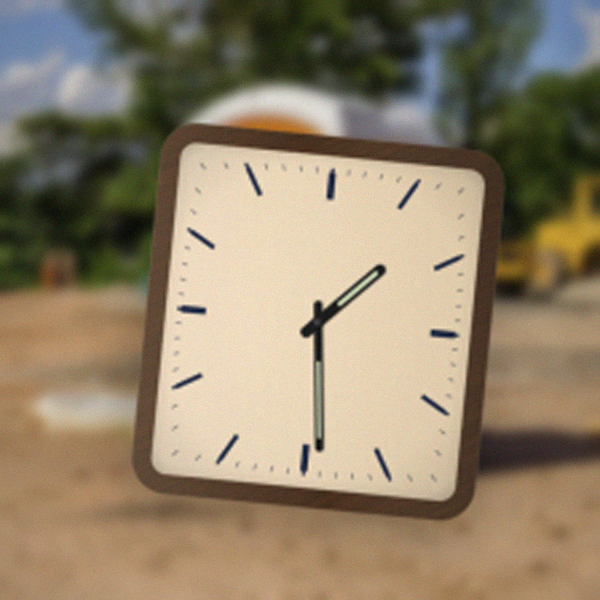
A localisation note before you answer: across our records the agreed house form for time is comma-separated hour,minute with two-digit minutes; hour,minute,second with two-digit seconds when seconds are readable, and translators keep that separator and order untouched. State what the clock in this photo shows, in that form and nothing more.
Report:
1,29
